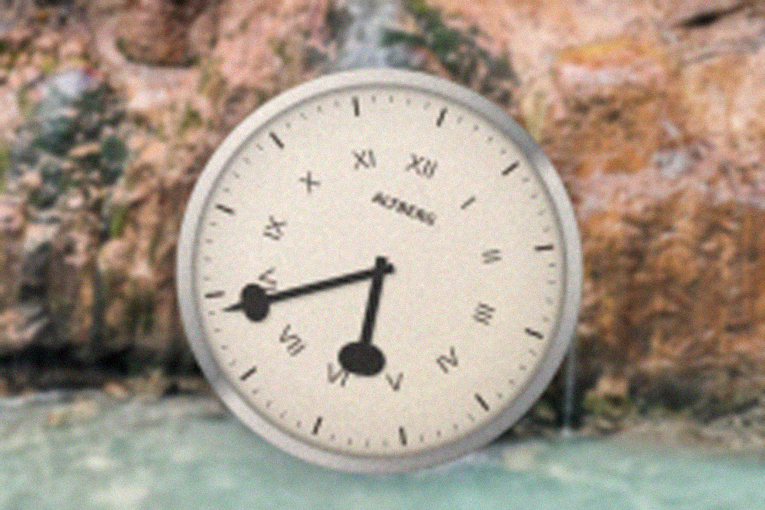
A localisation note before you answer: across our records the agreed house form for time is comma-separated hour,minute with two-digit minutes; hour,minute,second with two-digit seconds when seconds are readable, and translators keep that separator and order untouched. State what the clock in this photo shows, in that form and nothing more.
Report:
5,39
